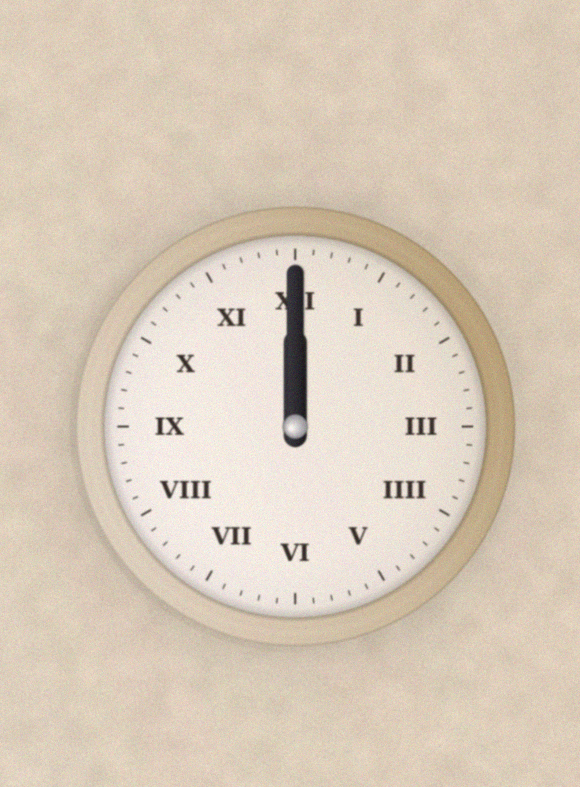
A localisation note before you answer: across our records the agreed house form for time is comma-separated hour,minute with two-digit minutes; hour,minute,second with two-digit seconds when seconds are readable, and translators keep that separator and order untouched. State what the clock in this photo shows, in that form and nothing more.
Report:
12,00
